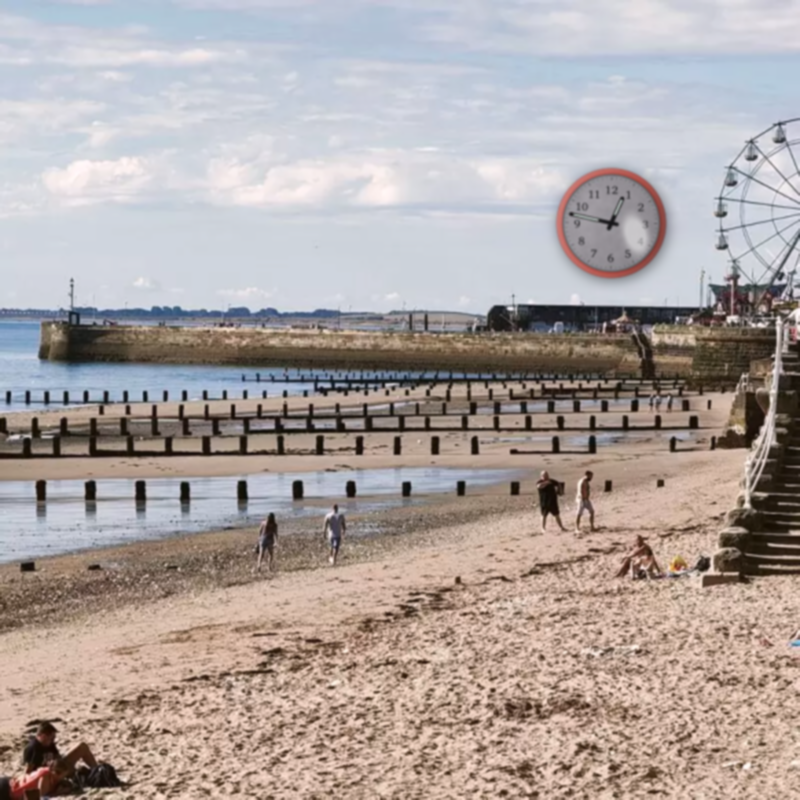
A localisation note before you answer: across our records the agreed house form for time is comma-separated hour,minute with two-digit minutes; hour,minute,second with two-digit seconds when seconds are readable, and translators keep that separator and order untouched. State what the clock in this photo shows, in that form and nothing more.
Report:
12,47
